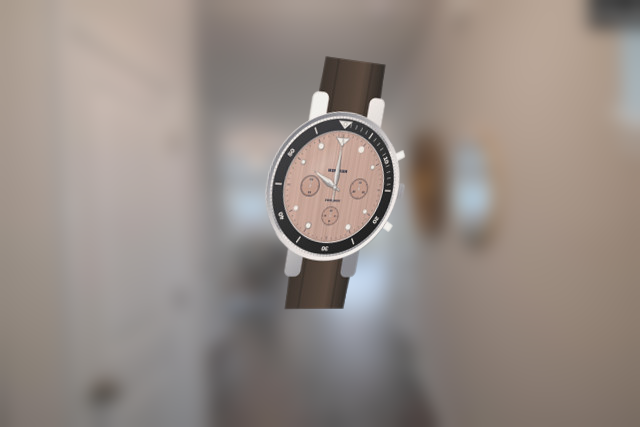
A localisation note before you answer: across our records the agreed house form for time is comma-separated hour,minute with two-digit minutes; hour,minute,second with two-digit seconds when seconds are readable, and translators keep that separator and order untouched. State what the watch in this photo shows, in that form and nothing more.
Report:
10,00
